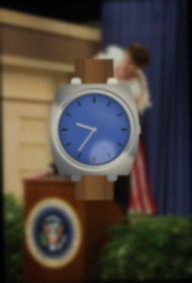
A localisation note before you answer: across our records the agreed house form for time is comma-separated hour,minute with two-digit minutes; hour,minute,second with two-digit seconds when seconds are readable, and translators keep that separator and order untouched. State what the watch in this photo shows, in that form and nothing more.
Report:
9,36
